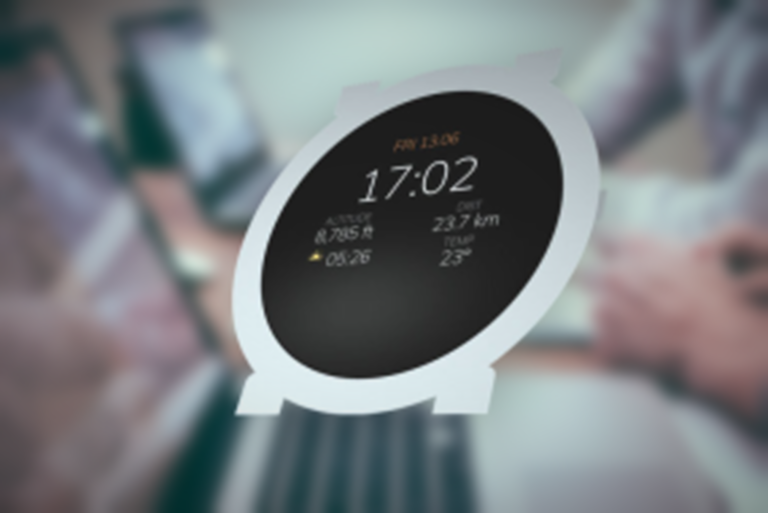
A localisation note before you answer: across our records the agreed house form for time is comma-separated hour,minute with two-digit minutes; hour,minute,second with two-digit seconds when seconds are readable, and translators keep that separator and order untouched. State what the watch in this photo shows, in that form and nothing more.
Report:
17,02
